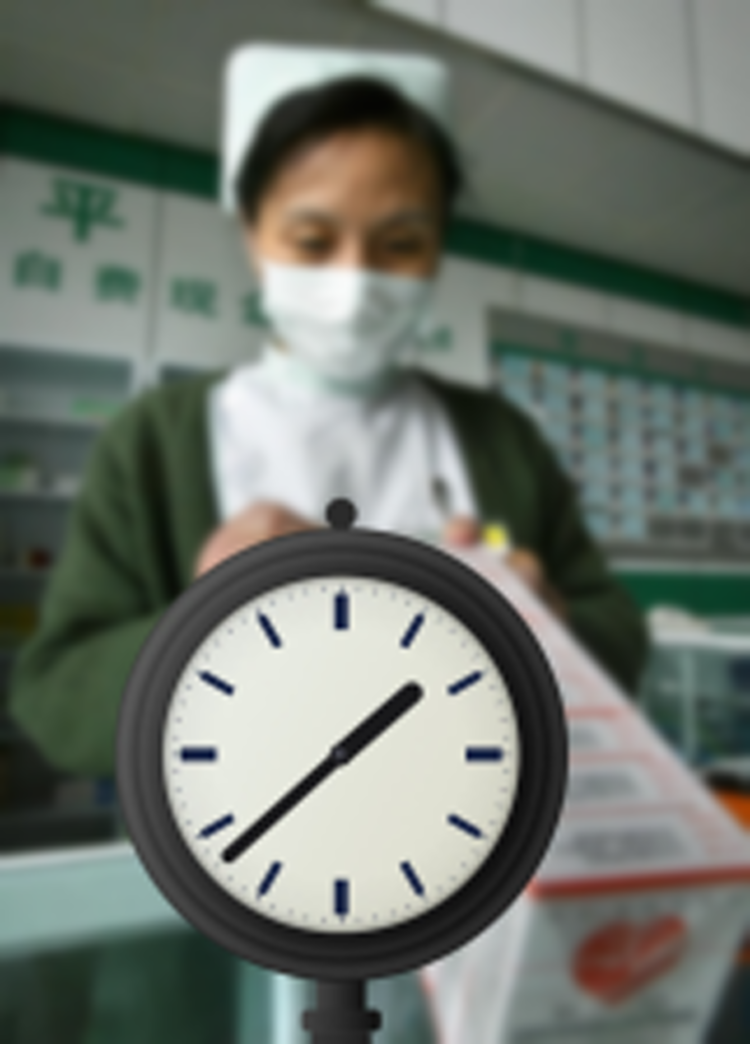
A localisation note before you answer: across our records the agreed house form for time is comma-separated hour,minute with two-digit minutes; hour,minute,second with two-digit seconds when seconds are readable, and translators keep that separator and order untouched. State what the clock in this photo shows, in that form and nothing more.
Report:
1,38
